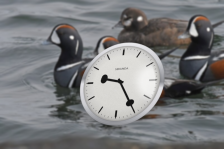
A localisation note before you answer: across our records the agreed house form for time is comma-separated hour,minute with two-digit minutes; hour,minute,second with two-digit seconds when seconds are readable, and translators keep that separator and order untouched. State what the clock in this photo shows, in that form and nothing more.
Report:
9,25
